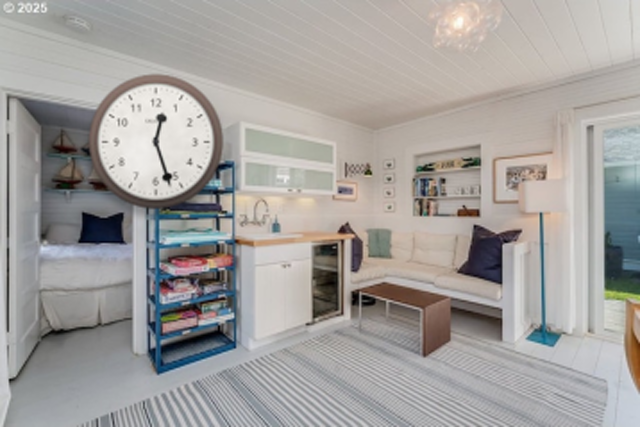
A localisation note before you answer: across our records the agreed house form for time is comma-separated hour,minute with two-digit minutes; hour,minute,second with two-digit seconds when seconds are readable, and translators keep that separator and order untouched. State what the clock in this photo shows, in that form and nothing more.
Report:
12,27
